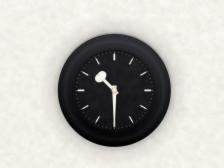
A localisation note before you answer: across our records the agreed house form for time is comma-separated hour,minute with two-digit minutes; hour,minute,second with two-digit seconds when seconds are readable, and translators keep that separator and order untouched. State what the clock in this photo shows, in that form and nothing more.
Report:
10,30
